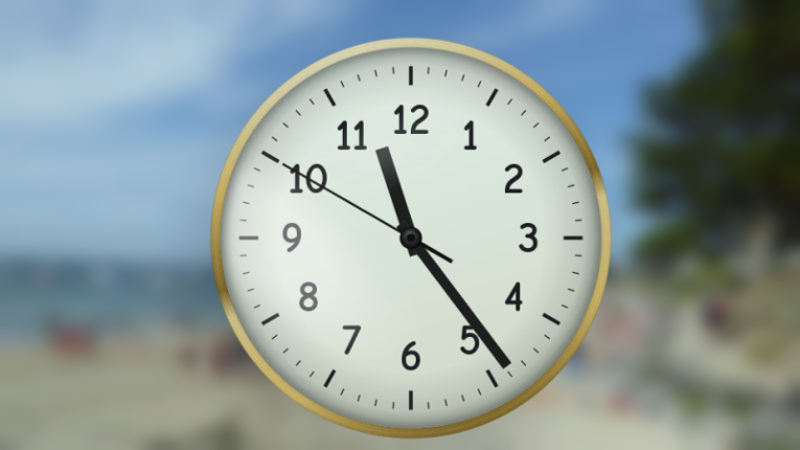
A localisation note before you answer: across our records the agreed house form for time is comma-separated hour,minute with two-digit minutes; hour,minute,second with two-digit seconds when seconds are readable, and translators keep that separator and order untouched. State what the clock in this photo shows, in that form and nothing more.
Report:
11,23,50
